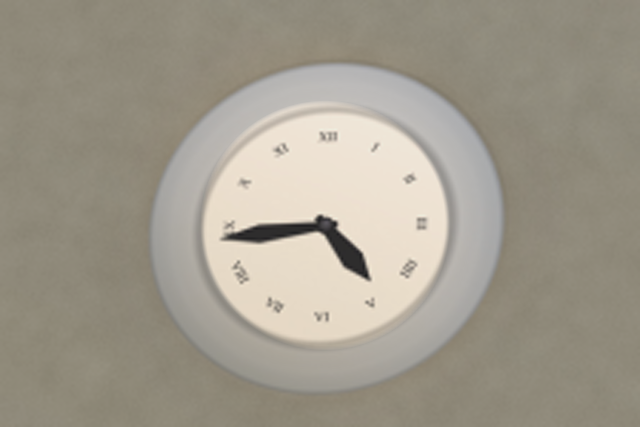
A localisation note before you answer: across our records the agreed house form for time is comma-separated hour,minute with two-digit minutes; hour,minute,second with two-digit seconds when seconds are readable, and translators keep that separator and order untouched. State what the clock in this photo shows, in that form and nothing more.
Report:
4,44
